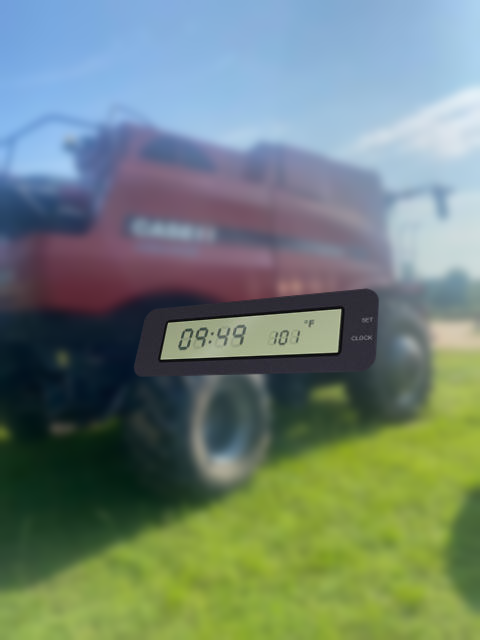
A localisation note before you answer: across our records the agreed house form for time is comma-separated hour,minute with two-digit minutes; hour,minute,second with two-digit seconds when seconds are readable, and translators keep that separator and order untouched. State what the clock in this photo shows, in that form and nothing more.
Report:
9,49
